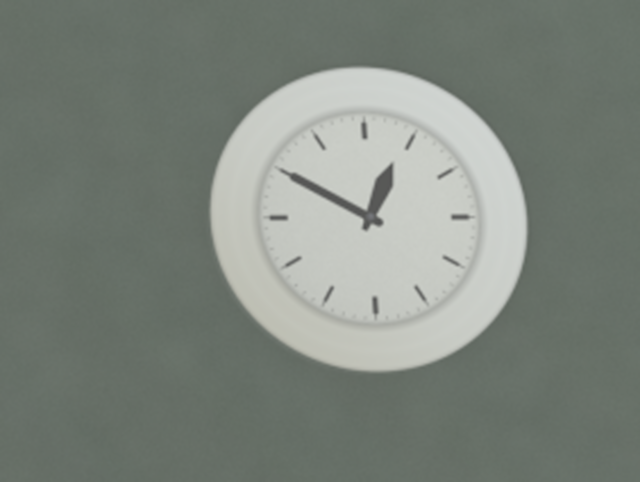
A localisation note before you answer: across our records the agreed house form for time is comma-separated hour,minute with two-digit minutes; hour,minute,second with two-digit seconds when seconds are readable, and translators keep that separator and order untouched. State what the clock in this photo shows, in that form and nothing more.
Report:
12,50
